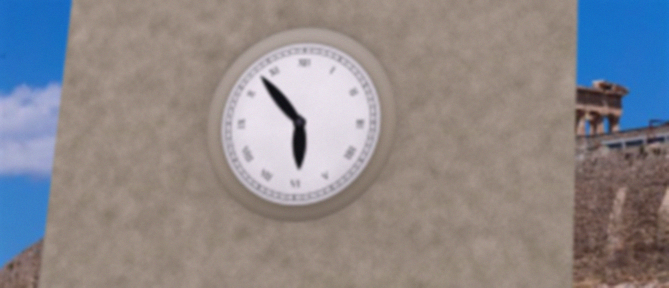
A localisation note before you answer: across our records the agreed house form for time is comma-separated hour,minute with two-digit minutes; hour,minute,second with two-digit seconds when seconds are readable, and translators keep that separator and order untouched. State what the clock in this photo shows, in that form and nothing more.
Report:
5,53
